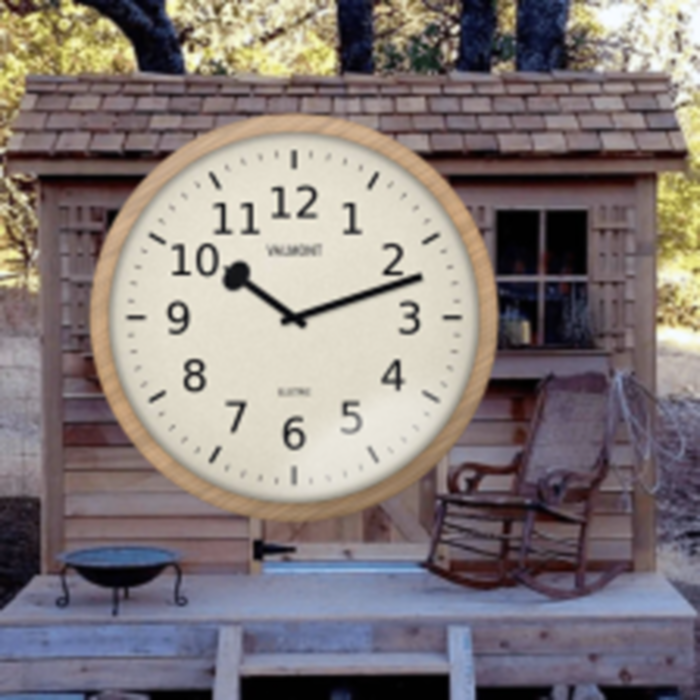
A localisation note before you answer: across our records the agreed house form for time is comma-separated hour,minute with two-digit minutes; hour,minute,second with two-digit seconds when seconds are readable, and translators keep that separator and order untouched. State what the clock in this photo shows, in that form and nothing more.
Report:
10,12
